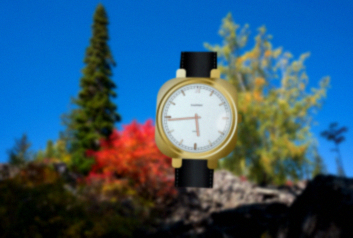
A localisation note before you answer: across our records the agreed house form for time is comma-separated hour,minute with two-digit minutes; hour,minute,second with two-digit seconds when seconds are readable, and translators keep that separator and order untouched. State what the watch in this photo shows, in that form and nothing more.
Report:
5,44
